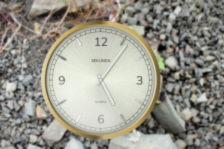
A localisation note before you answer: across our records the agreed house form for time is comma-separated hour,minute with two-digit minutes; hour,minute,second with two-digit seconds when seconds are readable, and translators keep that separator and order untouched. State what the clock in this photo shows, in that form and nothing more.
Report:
5,06
